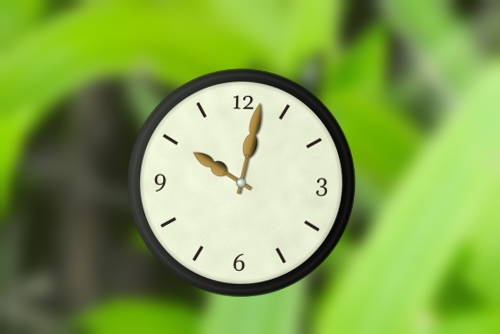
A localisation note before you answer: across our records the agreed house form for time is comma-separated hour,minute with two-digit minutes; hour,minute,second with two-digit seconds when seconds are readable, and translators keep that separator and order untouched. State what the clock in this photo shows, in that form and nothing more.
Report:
10,02
